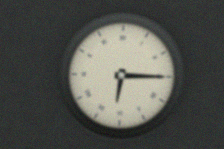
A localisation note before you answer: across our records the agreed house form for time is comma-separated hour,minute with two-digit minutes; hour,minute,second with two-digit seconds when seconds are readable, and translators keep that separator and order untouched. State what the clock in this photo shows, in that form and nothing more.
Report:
6,15
